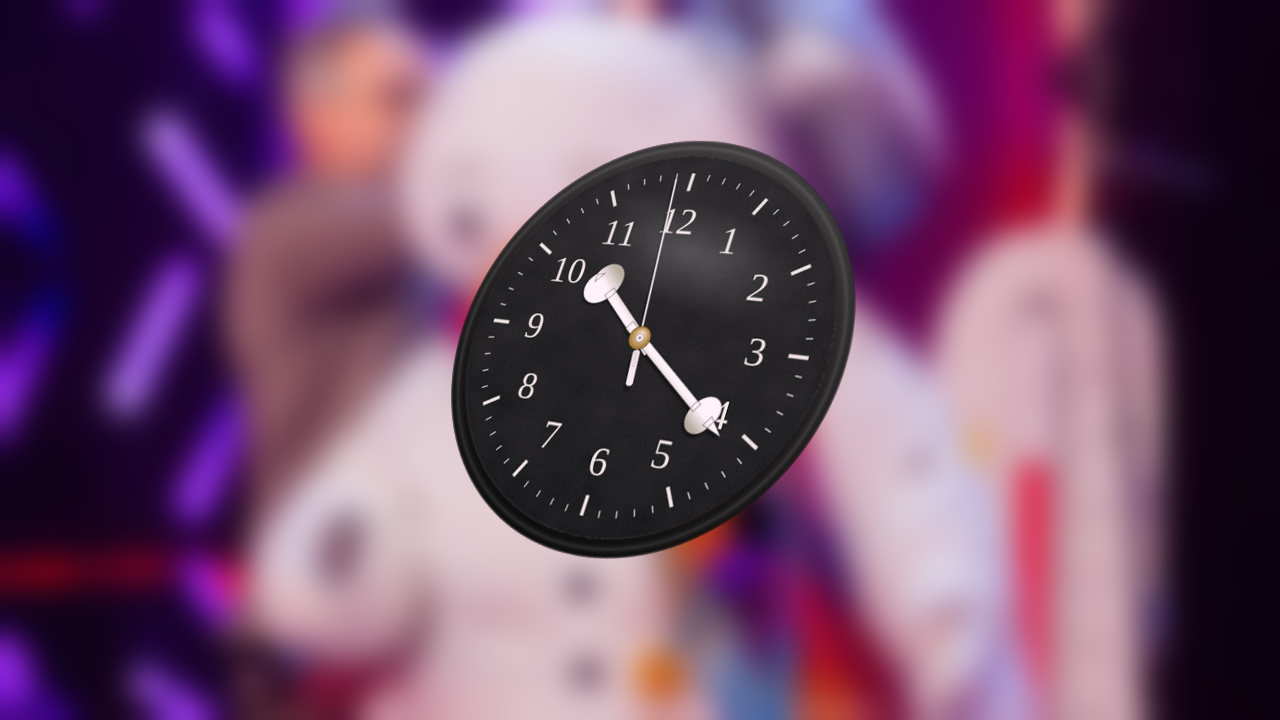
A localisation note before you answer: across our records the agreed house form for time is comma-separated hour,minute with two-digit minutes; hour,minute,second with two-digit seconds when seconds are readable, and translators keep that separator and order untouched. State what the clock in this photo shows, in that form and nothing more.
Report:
10,20,59
